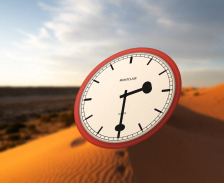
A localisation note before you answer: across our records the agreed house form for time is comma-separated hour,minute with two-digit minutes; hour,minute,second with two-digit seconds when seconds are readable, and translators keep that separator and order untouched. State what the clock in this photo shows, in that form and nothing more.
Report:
2,30
